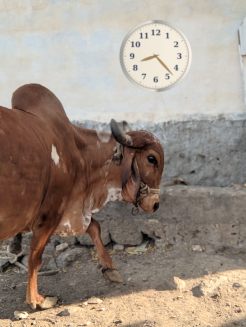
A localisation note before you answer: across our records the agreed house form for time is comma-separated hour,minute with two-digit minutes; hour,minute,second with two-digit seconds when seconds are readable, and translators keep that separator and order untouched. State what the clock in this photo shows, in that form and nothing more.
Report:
8,23
